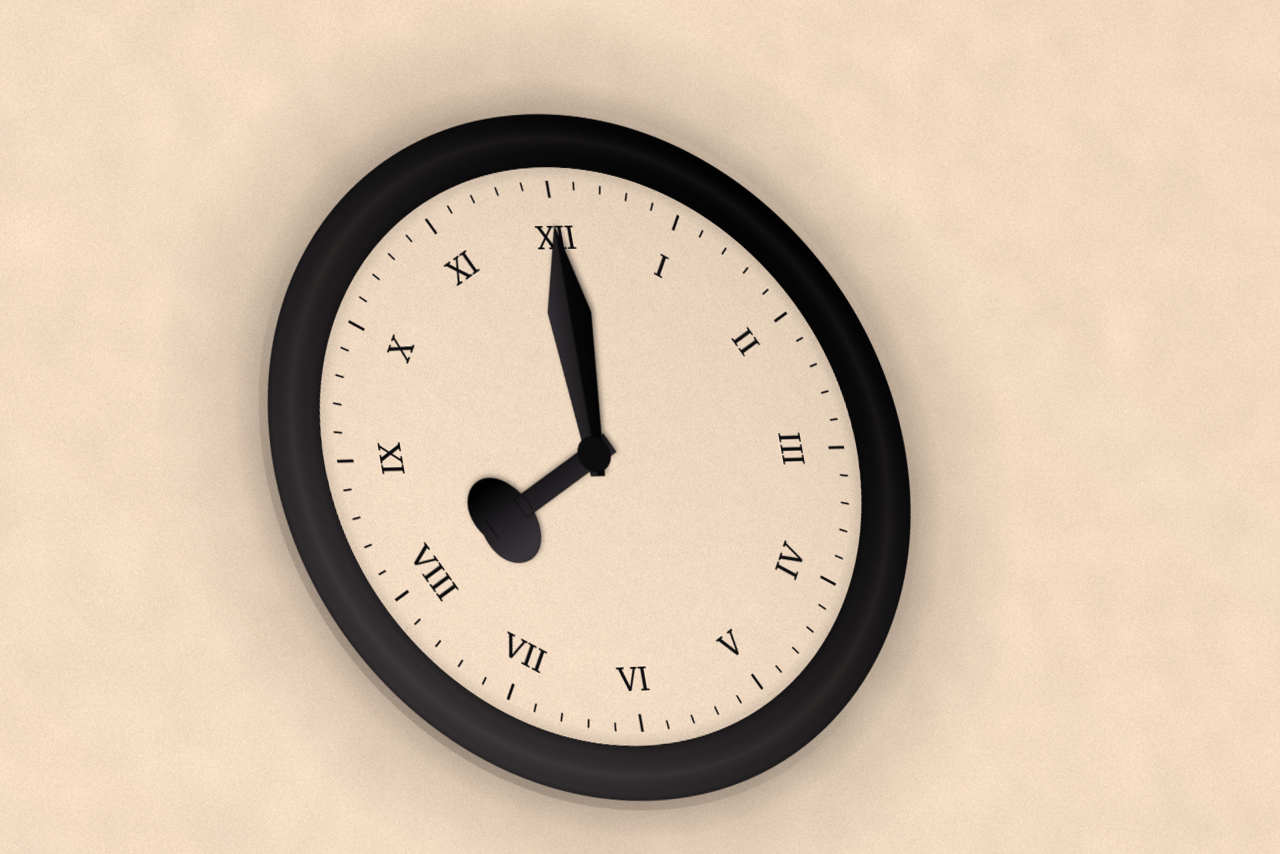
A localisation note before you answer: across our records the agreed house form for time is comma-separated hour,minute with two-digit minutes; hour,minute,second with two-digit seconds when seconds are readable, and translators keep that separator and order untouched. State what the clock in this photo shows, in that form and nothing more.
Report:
8,00
